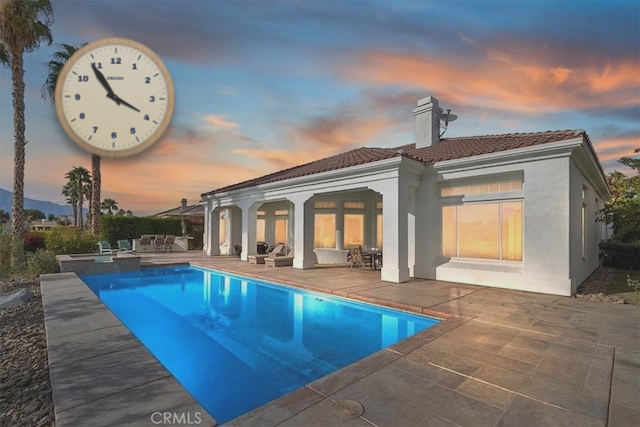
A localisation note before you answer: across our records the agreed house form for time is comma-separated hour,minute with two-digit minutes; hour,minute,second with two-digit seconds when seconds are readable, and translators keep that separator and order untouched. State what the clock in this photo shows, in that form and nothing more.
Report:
3,54
